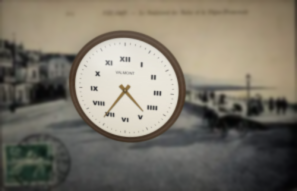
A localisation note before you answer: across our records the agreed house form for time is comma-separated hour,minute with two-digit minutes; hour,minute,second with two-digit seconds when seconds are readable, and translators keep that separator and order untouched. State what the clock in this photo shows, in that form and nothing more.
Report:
4,36
